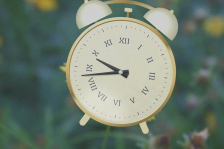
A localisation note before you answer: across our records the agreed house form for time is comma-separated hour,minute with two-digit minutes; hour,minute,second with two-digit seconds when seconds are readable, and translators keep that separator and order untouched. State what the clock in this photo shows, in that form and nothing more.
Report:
9,43
